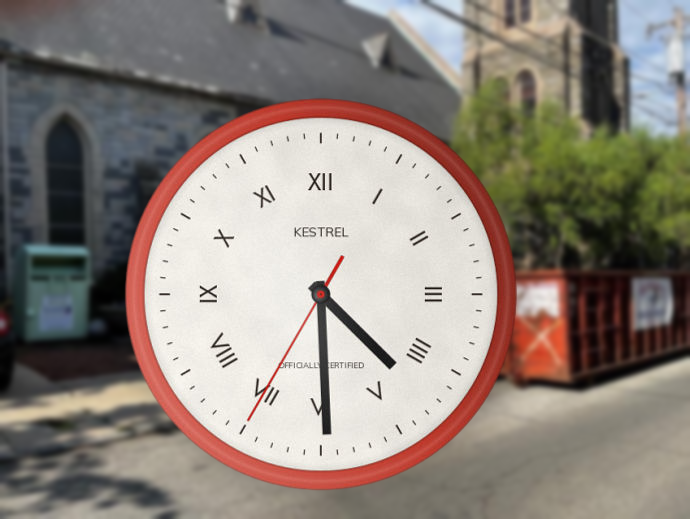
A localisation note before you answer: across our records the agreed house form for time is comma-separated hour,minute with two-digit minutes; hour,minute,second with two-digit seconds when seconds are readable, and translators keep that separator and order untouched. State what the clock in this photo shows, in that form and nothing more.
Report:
4,29,35
